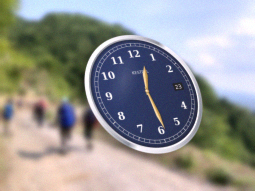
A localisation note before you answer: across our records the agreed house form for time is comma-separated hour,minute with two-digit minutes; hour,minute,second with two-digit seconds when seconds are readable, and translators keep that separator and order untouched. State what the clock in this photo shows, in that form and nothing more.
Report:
12,29
